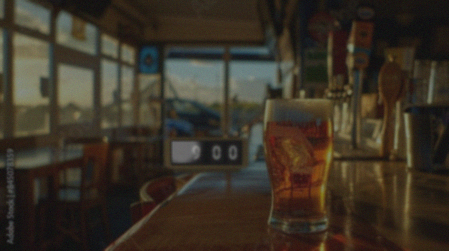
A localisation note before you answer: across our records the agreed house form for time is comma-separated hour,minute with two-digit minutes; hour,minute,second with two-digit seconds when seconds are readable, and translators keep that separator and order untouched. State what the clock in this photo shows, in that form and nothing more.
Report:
9,00
